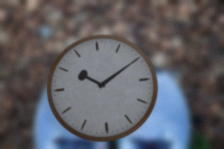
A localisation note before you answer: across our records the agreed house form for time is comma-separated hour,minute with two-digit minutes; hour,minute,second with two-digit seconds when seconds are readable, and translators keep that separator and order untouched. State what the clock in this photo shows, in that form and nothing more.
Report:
10,10
